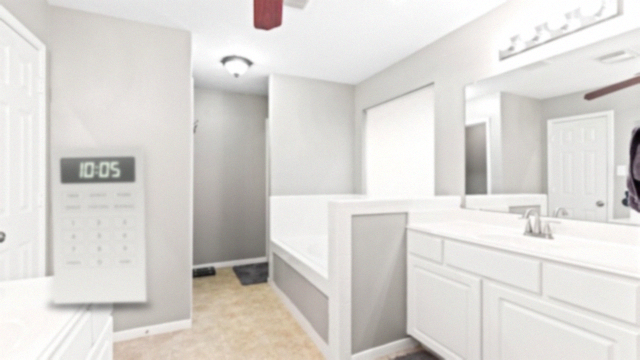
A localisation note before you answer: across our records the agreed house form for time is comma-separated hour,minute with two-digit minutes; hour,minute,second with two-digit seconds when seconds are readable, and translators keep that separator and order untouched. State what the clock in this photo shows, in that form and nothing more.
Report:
10,05
